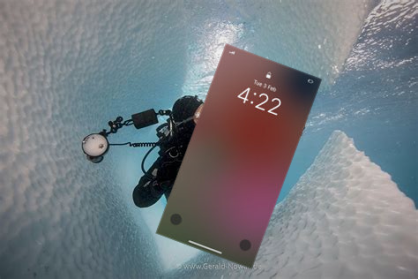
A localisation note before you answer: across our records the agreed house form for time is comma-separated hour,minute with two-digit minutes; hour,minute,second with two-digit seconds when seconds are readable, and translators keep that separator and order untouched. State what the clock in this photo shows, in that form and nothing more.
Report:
4,22
